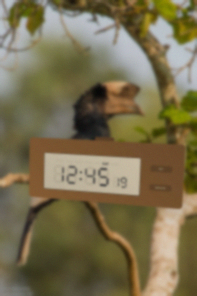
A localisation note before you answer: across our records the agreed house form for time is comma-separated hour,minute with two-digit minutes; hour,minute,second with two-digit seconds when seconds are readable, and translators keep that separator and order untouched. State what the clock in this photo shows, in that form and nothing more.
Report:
12,45
